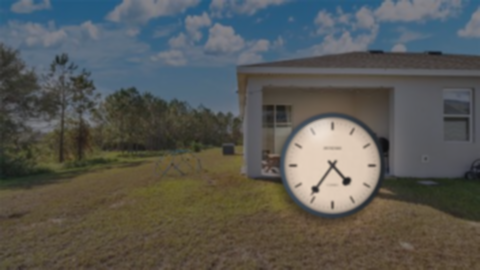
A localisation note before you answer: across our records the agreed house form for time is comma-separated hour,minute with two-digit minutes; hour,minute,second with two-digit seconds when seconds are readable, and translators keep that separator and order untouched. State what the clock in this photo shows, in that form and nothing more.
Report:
4,36
